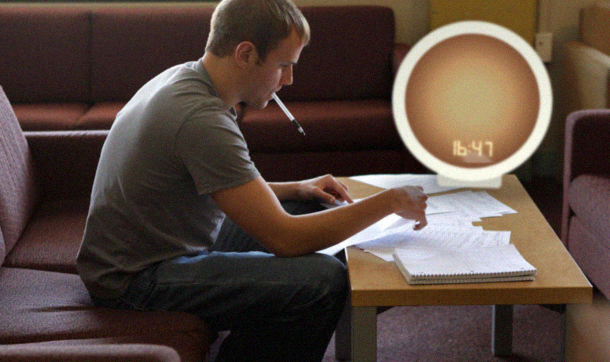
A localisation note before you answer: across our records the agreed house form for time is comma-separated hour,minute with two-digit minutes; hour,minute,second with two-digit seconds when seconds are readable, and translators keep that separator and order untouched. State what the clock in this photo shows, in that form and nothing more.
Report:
16,47
